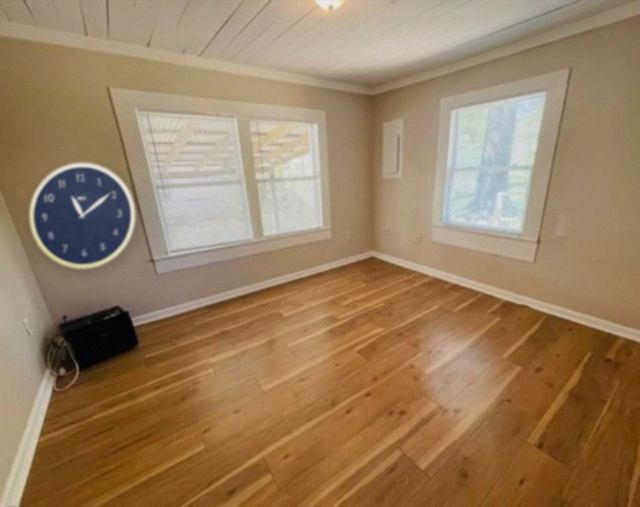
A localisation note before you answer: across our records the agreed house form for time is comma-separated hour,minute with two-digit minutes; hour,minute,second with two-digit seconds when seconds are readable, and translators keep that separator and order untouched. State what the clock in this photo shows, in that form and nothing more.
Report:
11,09
